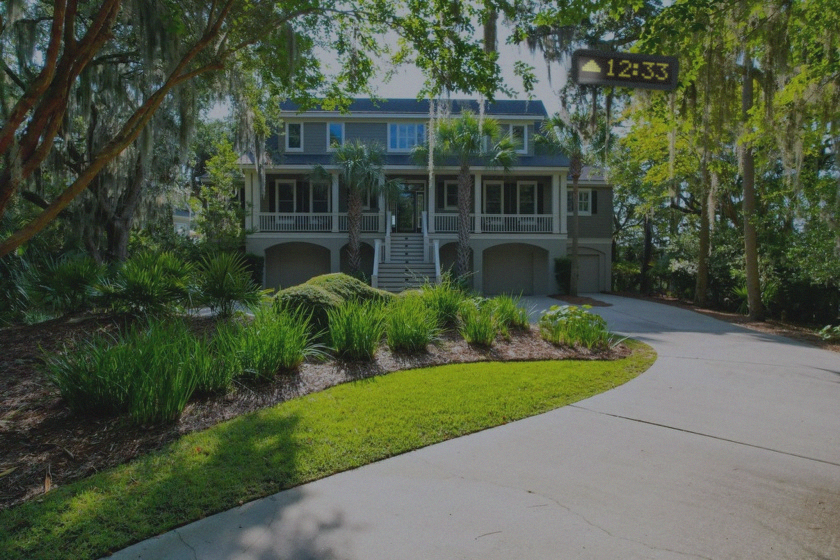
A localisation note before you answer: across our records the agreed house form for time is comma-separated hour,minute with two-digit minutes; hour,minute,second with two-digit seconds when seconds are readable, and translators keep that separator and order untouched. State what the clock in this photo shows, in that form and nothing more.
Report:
12,33
